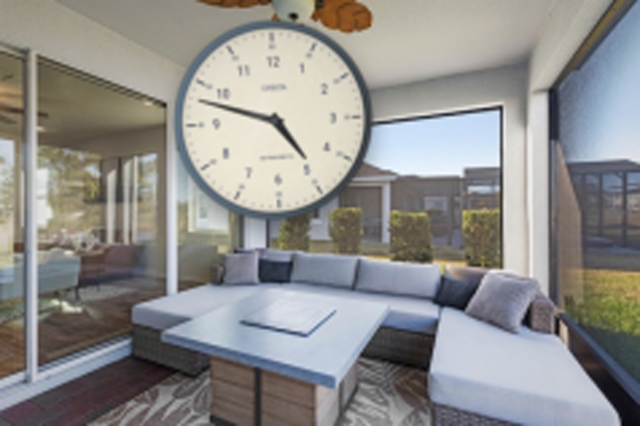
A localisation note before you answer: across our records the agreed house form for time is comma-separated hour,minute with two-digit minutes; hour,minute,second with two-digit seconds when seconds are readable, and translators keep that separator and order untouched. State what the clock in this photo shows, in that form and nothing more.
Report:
4,48
